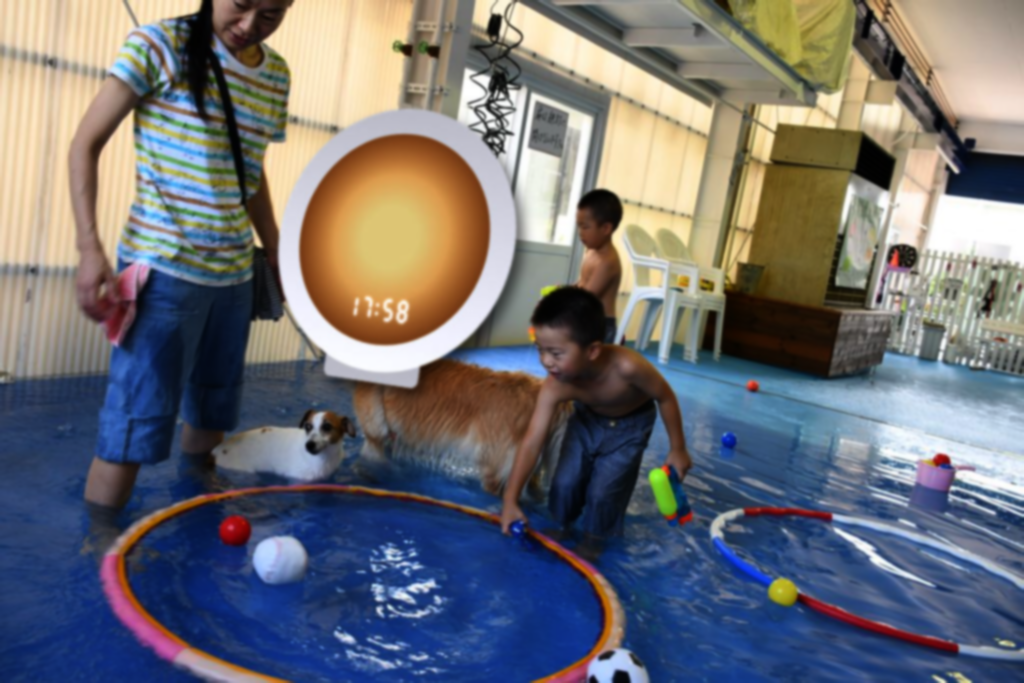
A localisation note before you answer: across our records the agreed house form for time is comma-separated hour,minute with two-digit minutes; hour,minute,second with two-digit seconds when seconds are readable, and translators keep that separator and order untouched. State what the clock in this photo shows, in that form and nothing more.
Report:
17,58
